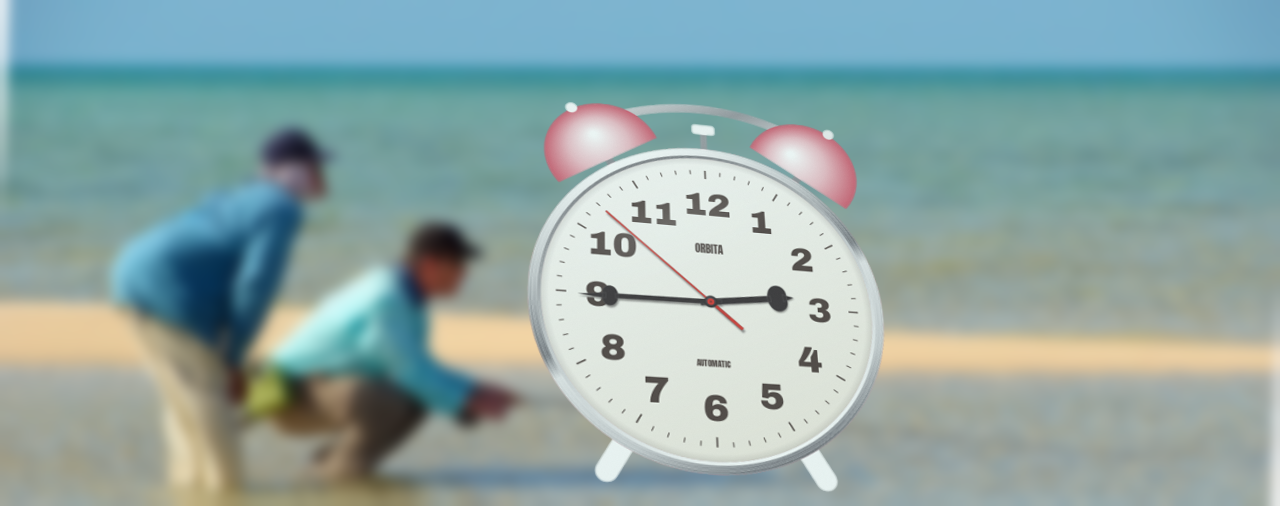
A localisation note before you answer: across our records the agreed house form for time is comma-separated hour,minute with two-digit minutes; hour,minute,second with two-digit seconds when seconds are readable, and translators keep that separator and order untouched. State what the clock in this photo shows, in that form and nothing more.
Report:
2,44,52
